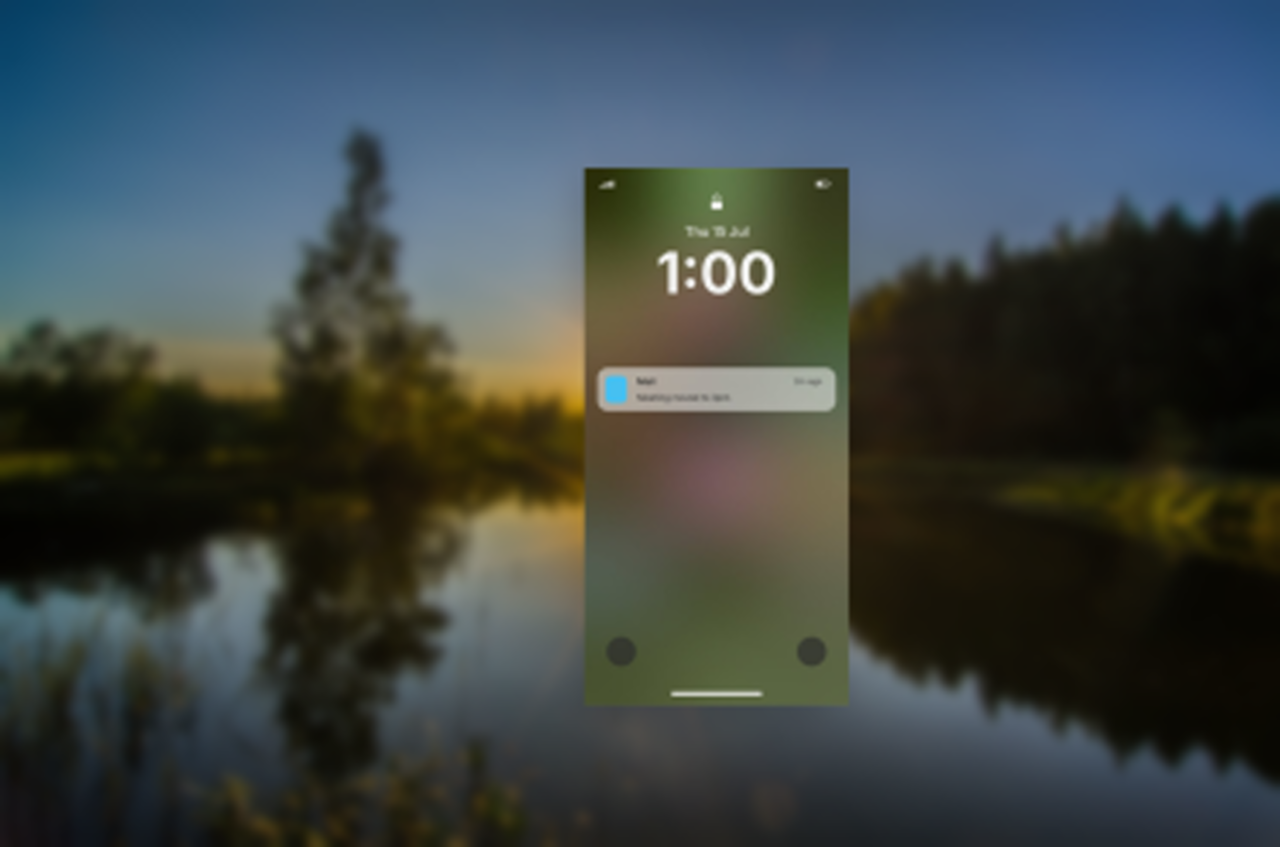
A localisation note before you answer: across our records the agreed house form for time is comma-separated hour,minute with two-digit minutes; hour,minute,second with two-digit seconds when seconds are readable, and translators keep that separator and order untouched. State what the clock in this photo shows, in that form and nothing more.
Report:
1,00
